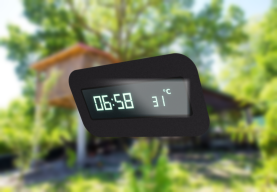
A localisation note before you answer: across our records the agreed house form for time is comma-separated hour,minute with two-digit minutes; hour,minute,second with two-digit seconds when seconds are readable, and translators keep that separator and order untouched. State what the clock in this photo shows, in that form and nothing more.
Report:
6,58
